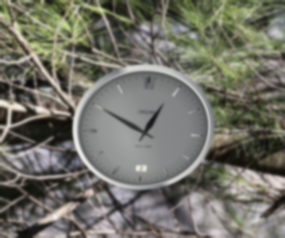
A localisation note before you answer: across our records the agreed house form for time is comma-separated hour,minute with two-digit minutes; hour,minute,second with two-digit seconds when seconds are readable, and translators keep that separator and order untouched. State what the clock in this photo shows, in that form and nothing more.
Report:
12,50
